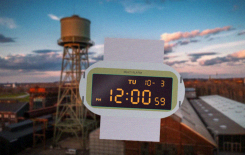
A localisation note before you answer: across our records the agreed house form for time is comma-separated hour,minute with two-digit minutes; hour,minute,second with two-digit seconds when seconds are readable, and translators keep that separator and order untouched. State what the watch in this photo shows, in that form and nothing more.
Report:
12,00,59
